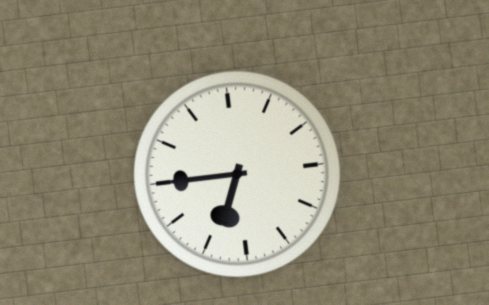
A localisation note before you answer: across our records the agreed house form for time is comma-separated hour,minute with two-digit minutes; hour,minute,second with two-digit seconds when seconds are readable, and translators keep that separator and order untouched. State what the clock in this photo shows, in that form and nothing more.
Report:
6,45
